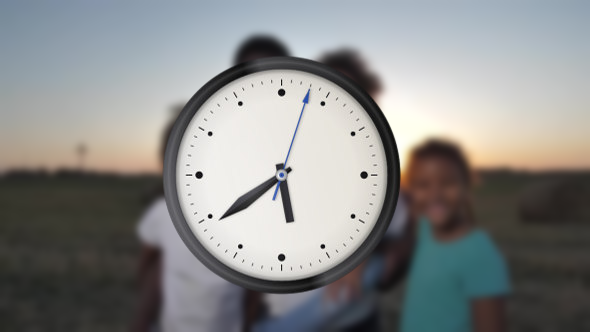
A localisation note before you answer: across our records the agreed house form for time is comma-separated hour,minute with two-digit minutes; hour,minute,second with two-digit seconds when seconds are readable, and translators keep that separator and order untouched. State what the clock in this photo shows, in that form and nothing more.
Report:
5,39,03
